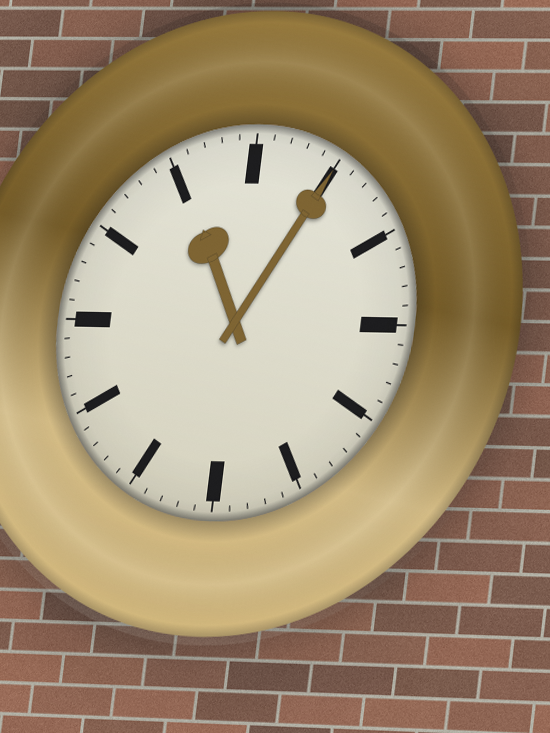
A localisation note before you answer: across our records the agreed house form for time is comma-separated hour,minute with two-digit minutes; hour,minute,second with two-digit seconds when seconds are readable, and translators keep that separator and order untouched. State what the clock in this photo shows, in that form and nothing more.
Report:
11,05
